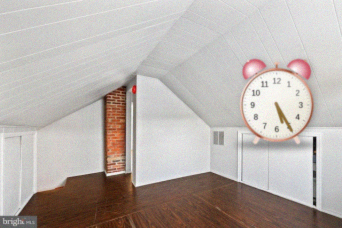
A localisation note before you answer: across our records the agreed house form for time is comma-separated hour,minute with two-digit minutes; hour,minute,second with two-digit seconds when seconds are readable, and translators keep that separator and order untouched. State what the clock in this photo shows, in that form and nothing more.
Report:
5,25
